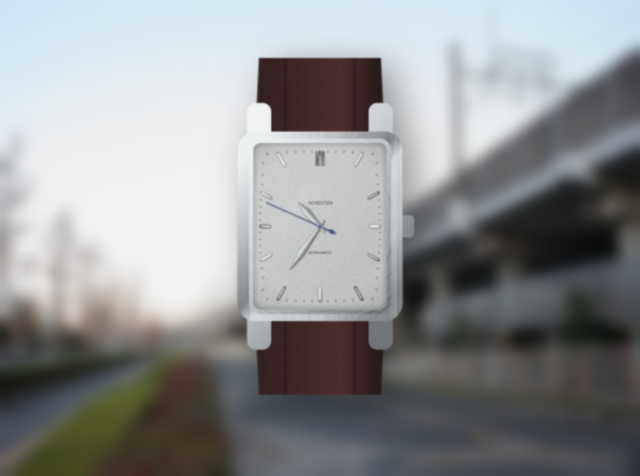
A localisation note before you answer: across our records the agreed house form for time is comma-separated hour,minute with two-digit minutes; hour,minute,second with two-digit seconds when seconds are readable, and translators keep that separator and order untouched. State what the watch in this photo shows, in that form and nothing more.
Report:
10,35,49
